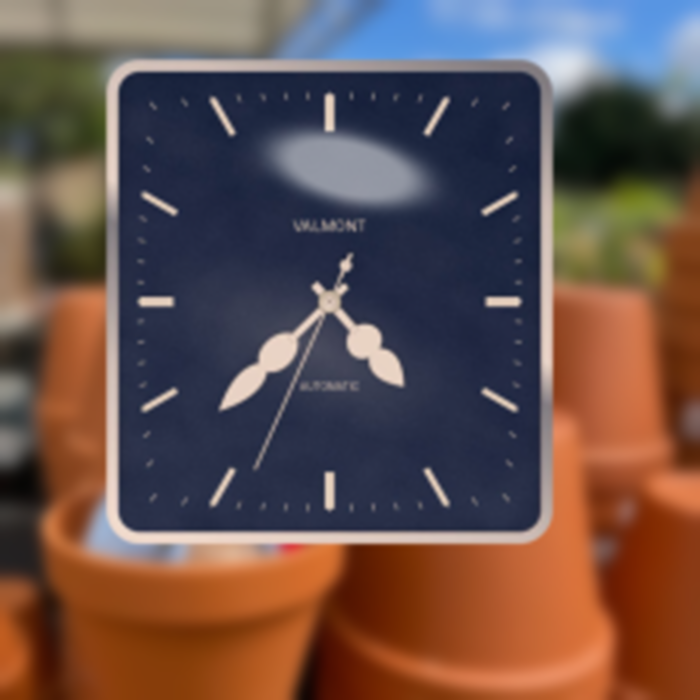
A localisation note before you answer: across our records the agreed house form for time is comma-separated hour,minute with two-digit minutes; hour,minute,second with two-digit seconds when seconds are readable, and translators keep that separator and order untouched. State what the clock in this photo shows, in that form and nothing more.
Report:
4,37,34
